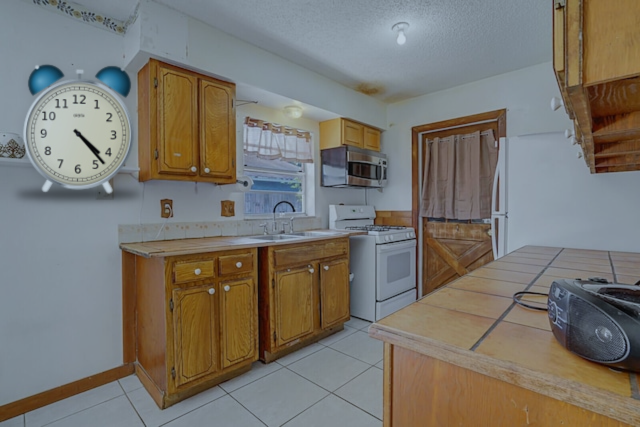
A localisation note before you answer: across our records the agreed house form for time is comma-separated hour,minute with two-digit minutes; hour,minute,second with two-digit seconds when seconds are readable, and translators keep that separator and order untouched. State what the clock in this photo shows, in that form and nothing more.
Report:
4,23
